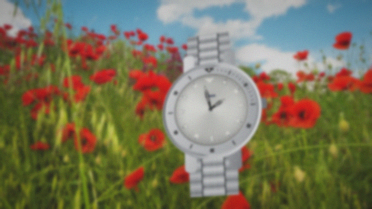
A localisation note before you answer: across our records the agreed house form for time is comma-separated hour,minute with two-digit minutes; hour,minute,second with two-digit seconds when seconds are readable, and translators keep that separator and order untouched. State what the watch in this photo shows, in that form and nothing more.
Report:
1,58
